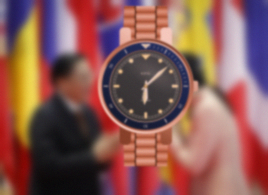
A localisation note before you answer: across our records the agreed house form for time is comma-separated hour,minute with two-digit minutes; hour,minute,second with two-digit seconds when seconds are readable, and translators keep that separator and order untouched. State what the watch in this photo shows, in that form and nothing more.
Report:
6,08
